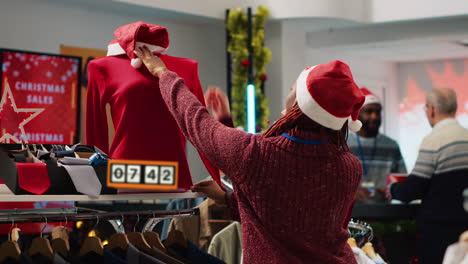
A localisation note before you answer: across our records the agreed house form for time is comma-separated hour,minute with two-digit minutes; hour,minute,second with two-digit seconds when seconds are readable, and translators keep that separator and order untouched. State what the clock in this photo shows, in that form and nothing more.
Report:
7,42
